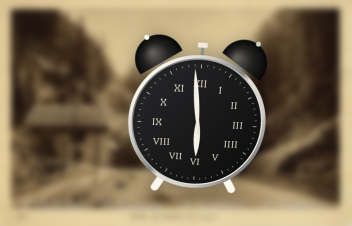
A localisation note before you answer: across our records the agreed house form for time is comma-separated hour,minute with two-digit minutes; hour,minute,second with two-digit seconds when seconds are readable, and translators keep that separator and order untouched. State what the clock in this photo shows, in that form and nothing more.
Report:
5,59
